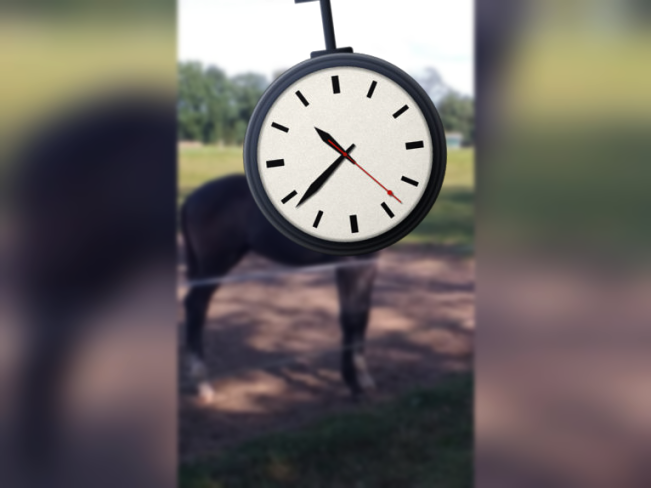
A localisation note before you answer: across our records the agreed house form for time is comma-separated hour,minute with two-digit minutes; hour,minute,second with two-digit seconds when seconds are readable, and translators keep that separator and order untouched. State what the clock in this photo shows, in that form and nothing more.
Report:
10,38,23
